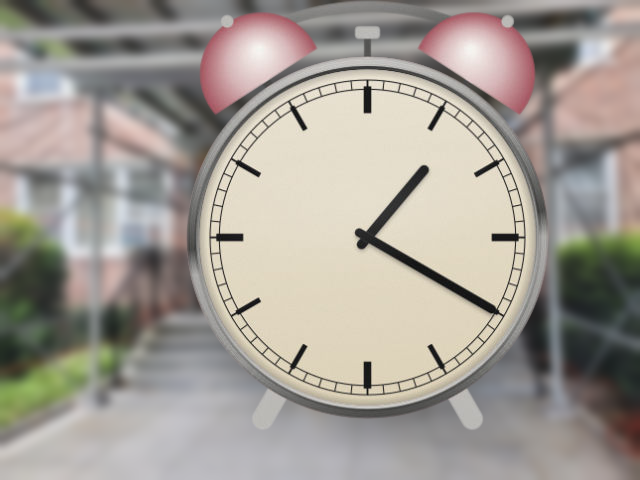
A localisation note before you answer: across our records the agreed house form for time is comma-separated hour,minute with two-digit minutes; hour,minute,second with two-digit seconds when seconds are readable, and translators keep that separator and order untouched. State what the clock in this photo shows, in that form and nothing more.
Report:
1,20
